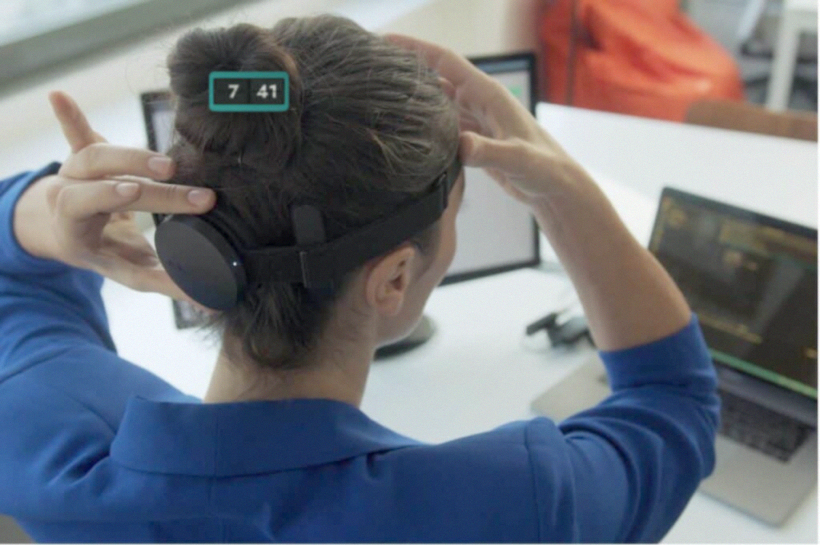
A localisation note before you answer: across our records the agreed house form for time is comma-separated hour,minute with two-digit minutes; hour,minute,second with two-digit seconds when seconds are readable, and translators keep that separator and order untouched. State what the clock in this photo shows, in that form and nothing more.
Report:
7,41
